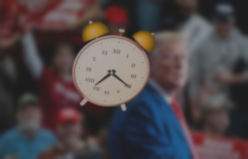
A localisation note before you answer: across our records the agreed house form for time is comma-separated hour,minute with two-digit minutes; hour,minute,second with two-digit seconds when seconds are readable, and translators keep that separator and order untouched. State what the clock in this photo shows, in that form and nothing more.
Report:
7,20
